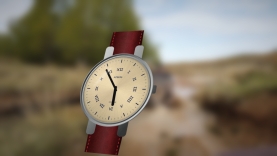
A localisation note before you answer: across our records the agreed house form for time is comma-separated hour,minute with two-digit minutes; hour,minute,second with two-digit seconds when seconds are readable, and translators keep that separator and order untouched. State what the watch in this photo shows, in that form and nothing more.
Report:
5,54
